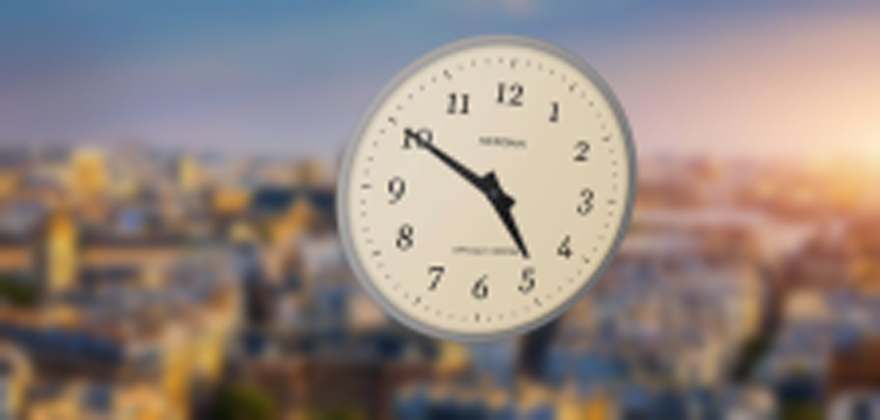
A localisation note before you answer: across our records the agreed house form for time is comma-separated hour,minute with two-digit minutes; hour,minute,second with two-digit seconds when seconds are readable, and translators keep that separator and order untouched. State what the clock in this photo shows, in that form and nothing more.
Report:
4,50
